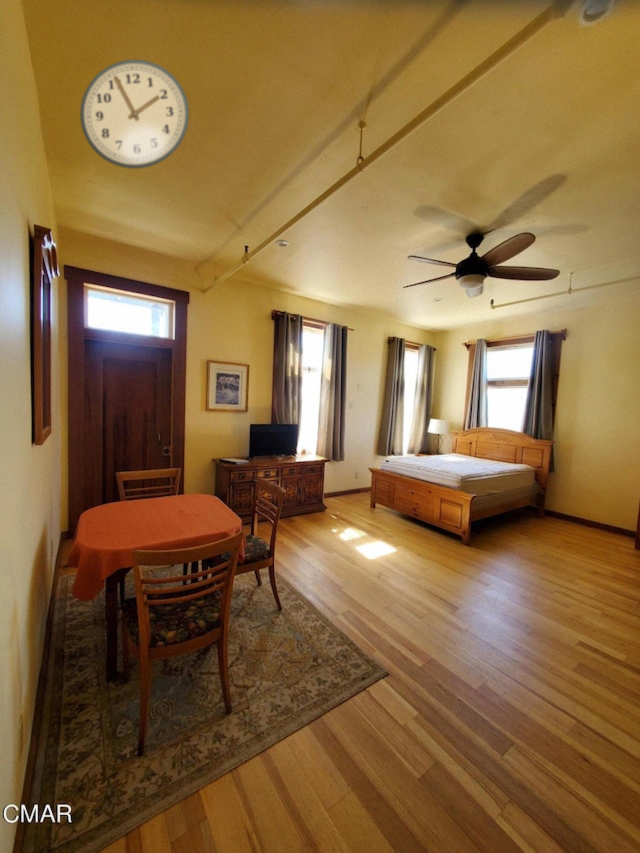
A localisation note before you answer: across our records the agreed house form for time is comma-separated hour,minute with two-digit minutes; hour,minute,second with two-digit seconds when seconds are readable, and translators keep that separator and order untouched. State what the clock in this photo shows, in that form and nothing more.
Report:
1,56
